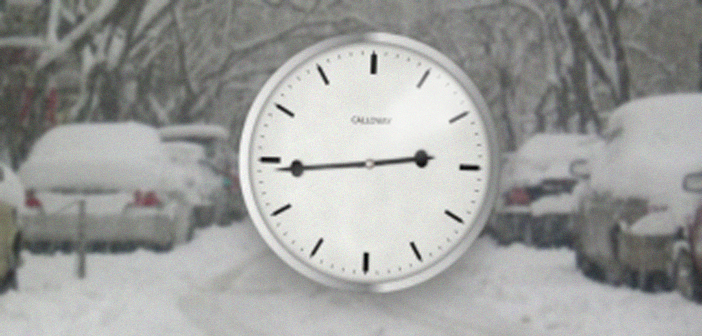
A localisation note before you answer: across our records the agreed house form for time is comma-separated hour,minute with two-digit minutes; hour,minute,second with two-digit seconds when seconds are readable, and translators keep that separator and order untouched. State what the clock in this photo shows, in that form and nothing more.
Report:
2,44
